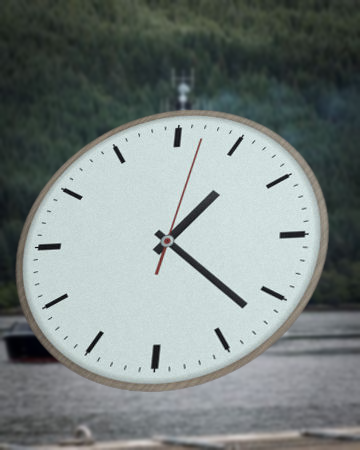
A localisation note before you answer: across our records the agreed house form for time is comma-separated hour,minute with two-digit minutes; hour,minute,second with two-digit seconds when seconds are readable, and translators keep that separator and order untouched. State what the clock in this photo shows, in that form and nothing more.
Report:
1,22,02
